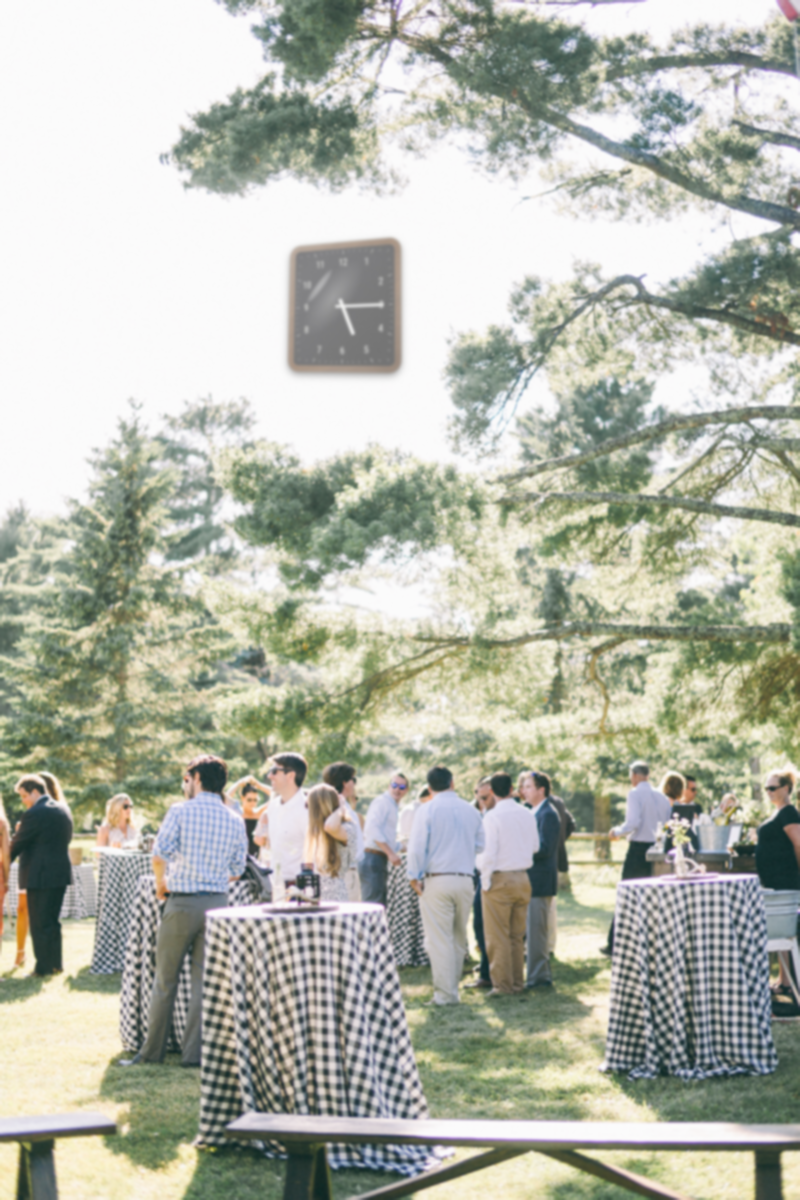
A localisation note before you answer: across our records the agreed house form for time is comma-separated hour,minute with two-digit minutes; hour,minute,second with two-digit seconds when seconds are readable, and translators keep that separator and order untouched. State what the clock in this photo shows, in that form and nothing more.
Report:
5,15
